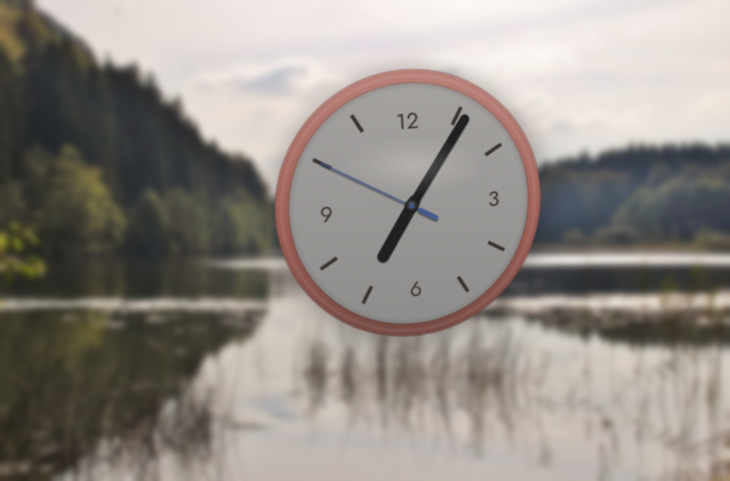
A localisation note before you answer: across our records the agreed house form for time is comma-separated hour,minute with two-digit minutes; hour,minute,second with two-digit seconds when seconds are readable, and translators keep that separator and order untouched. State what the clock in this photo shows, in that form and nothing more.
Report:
7,05,50
